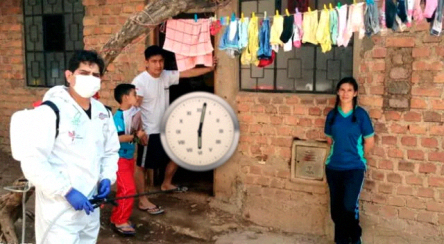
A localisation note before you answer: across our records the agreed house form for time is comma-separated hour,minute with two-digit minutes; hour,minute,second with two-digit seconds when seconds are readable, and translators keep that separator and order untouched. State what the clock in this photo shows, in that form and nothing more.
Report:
6,02
